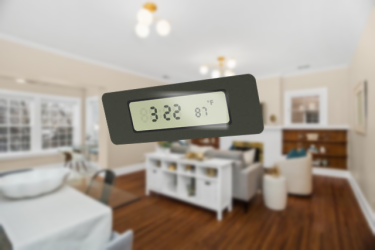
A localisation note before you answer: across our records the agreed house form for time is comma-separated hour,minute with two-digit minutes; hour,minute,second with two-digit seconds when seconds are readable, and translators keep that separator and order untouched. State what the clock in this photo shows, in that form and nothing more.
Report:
3,22
